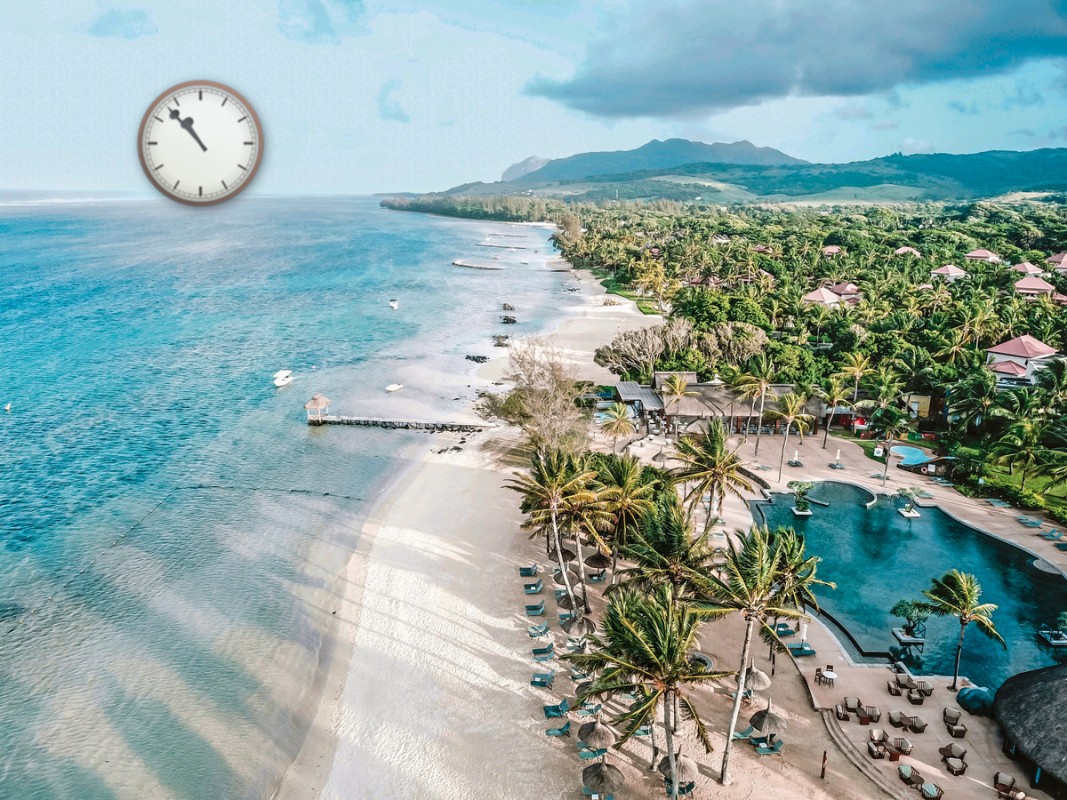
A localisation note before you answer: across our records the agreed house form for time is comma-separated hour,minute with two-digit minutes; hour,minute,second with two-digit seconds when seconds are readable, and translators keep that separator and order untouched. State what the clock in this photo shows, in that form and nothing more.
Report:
10,53
